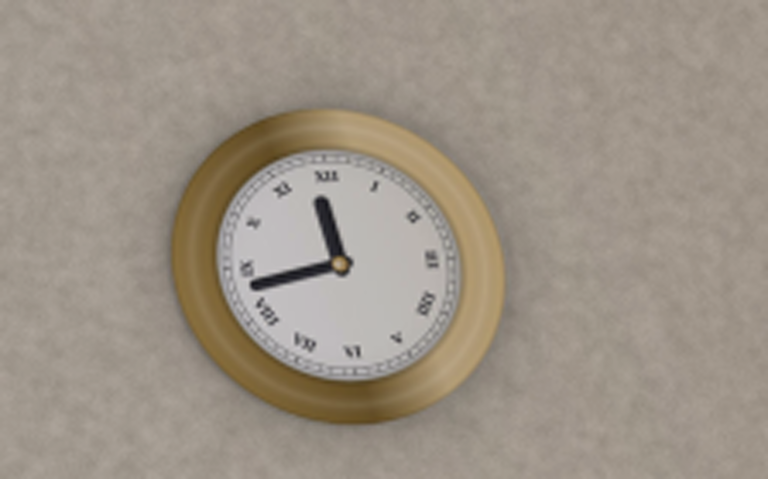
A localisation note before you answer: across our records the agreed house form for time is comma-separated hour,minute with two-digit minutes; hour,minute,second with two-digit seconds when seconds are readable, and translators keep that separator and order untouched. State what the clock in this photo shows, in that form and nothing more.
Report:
11,43
